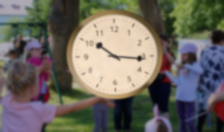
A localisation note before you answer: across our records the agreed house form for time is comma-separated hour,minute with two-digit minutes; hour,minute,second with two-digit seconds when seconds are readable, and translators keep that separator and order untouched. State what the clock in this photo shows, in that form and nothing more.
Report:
10,16
